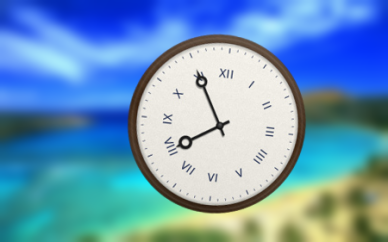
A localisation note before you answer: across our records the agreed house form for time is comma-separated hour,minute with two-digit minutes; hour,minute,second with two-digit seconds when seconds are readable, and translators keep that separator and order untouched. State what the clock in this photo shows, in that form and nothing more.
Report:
7,55
